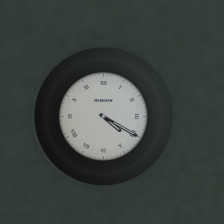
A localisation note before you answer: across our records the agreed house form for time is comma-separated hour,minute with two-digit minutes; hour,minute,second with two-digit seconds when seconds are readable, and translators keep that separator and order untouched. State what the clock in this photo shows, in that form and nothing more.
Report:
4,20
